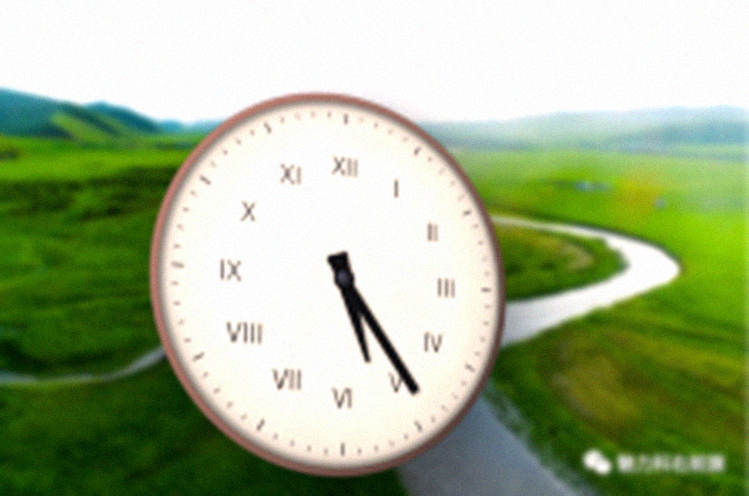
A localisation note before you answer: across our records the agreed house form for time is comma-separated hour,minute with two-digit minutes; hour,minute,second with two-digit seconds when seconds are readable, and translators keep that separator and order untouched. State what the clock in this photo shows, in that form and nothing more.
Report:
5,24
